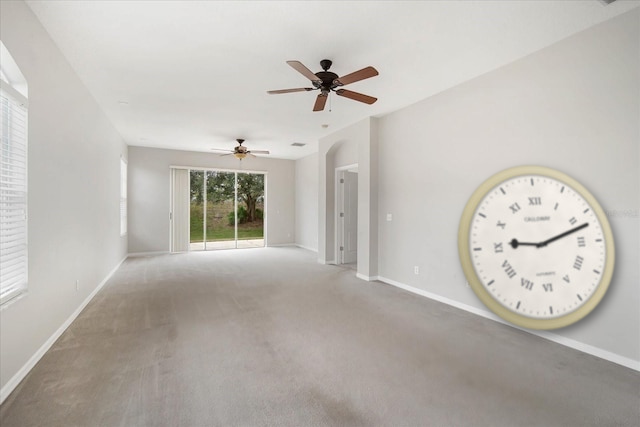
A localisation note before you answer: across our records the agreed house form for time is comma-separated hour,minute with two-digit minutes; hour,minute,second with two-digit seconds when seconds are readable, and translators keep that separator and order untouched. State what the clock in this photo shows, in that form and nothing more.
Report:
9,12
